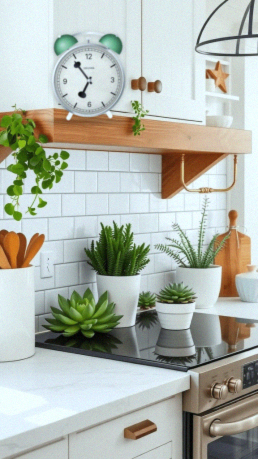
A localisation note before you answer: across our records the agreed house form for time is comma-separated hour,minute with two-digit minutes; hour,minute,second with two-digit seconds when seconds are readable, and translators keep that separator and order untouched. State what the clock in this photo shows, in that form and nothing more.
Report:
6,54
